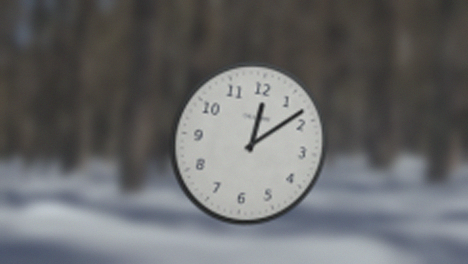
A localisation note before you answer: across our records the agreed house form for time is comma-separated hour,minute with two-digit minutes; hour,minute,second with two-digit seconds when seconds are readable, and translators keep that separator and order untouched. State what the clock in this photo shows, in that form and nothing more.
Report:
12,08
